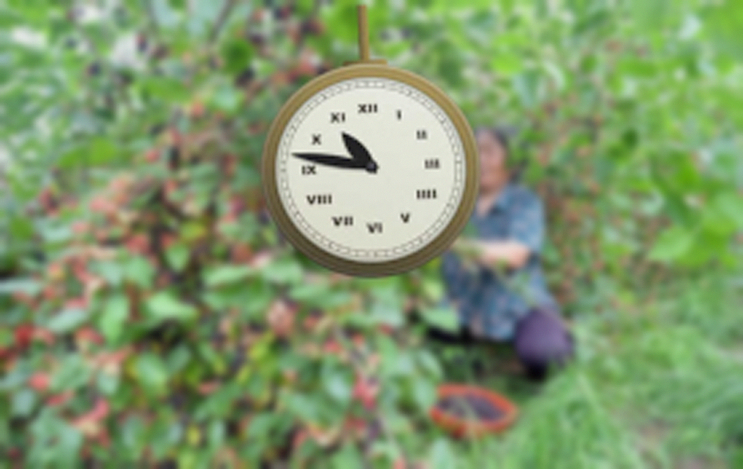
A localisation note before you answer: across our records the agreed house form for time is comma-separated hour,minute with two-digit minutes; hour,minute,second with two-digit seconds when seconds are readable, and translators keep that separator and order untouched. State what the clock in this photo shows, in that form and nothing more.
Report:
10,47
